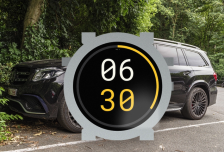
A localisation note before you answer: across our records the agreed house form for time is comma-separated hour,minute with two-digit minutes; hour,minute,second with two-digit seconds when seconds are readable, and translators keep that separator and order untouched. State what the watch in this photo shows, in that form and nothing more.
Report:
6,30
